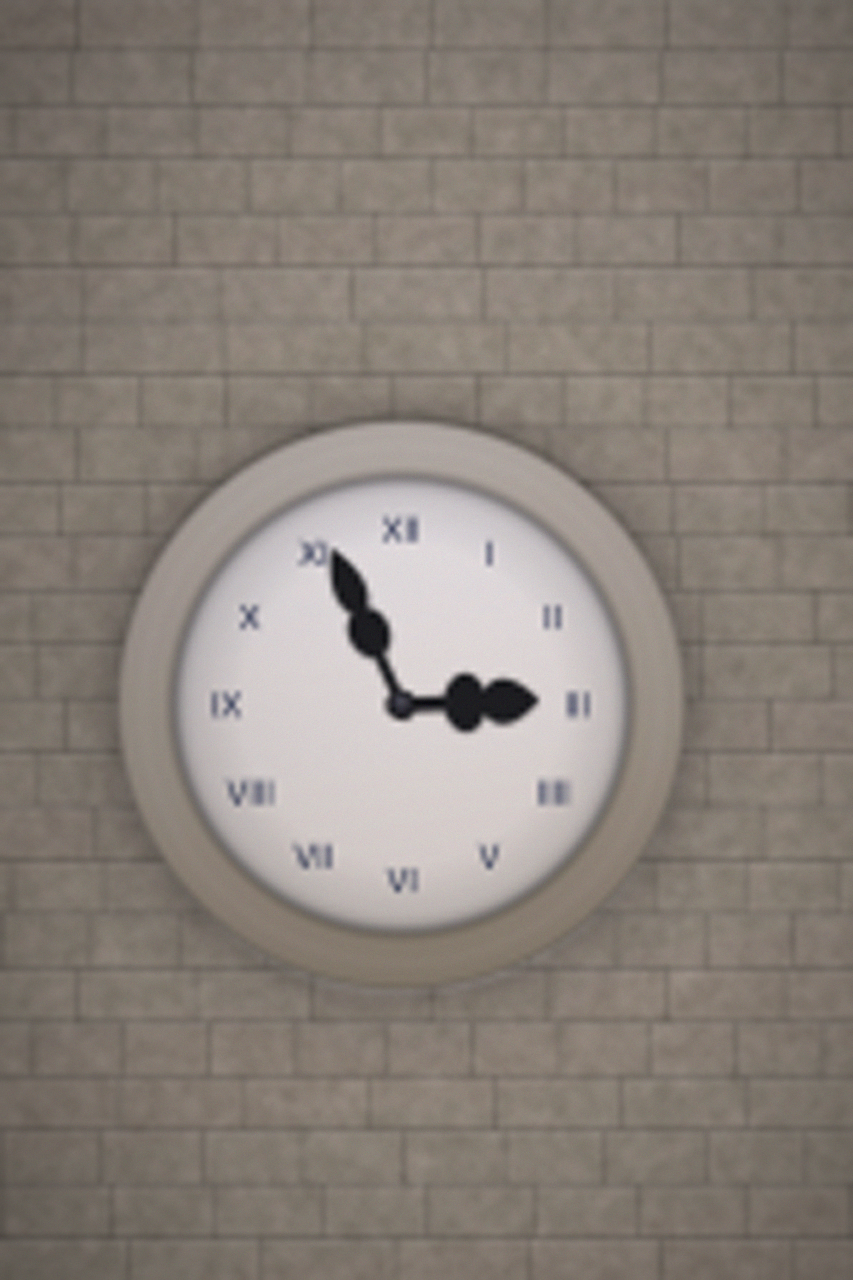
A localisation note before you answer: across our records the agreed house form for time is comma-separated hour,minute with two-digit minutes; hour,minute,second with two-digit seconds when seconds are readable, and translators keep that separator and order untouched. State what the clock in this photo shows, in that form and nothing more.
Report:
2,56
